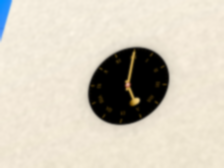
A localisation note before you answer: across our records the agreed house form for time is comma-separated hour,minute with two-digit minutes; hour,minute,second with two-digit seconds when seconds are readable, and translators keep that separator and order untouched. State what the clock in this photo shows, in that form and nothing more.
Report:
5,00
